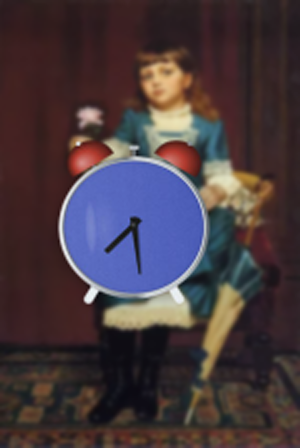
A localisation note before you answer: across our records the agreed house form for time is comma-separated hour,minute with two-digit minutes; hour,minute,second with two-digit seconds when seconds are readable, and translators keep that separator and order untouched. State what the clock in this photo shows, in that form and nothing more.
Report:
7,29
